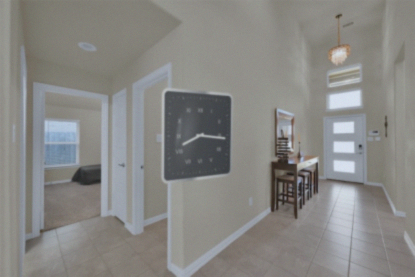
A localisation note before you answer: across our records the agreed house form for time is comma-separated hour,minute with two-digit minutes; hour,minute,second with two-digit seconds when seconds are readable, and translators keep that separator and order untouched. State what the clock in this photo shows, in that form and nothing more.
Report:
8,16
